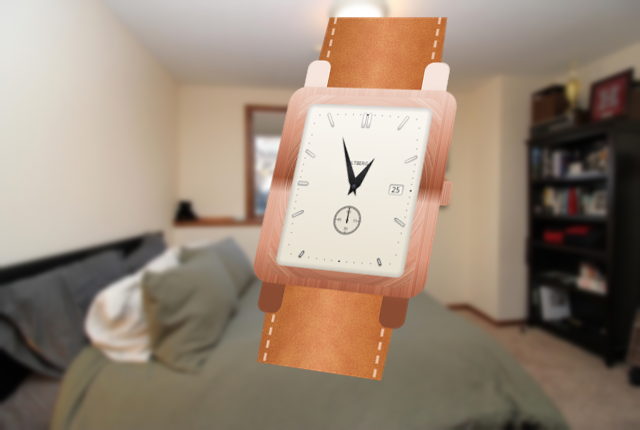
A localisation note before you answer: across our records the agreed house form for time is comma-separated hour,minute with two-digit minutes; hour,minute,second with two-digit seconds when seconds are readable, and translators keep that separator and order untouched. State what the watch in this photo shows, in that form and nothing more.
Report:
12,56
